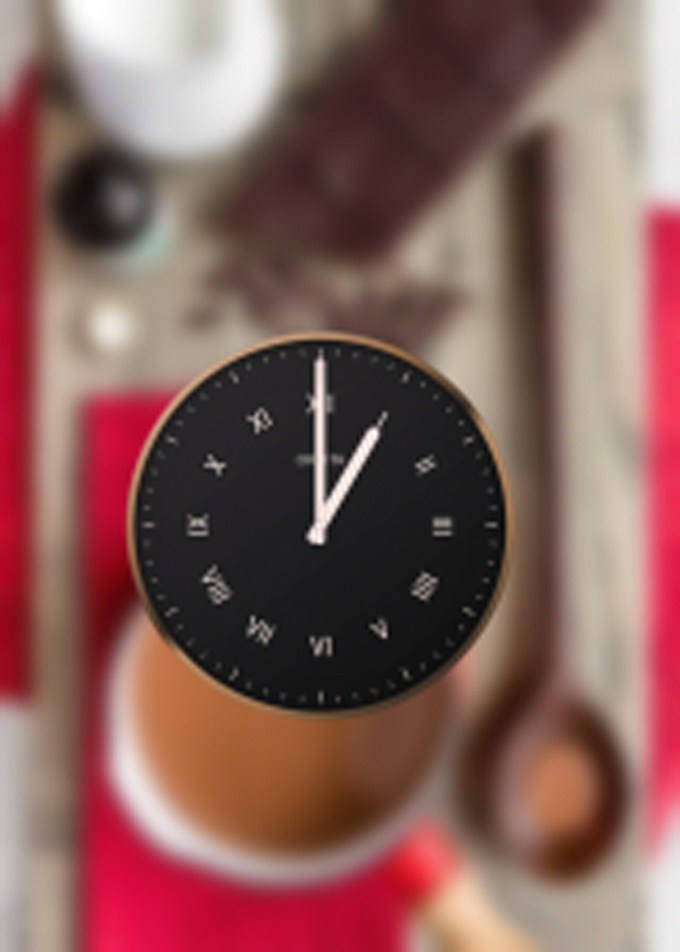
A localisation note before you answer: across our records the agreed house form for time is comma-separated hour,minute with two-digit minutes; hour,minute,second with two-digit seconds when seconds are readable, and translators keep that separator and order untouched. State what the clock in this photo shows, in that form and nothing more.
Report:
1,00
